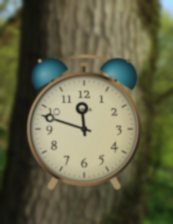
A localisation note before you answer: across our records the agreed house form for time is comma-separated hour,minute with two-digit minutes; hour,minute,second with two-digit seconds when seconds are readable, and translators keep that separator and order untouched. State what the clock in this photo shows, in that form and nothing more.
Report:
11,48
